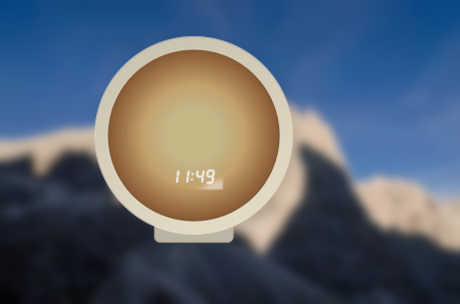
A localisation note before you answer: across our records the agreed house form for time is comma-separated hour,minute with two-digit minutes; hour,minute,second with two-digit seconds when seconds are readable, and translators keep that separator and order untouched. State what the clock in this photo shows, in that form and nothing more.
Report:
11,49
